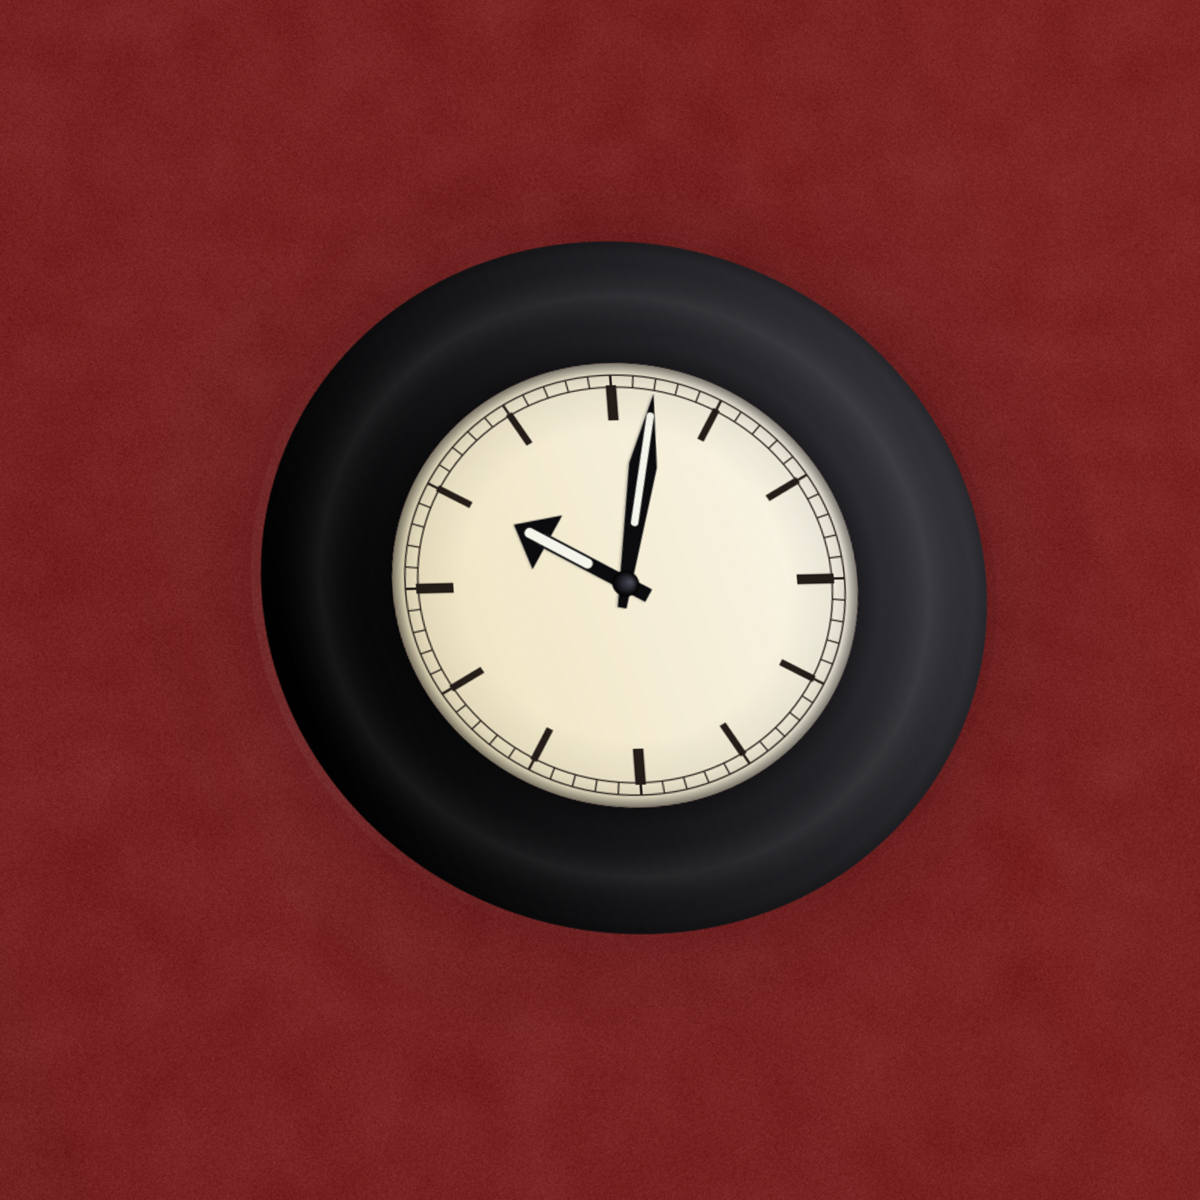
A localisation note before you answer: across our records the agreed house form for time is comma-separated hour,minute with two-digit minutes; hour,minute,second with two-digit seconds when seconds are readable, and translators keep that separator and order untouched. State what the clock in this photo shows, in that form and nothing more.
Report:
10,02
